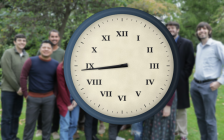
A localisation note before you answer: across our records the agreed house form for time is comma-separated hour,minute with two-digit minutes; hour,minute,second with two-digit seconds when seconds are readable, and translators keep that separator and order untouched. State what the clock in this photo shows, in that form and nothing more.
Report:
8,44
